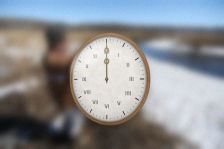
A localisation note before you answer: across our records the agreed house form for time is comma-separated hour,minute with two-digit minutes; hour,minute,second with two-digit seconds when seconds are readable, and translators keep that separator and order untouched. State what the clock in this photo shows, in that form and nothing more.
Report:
12,00
